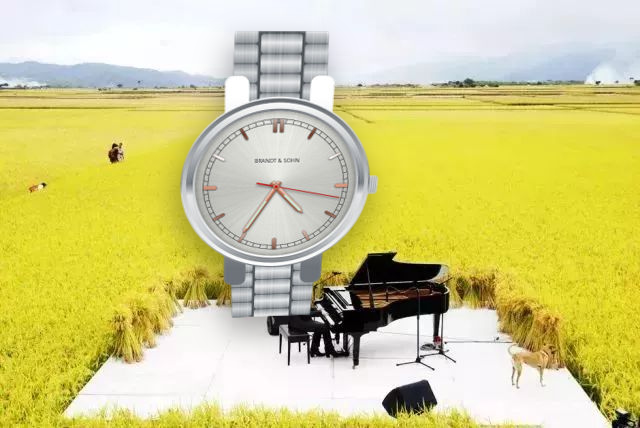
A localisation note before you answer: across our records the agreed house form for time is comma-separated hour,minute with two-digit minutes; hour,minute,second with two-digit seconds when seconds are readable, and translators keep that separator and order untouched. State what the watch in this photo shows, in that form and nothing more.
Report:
4,35,17
